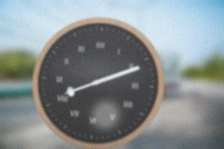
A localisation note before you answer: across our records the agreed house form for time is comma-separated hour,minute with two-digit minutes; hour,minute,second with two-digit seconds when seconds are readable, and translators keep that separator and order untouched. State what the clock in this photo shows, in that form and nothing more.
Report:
8,11
